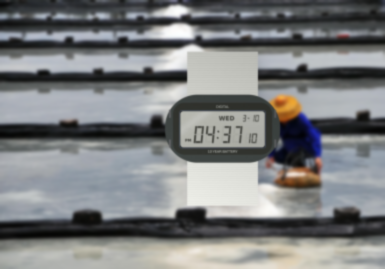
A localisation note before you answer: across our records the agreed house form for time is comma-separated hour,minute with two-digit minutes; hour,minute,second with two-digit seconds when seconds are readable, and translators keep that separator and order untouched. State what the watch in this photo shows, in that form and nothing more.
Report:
4,37,10
